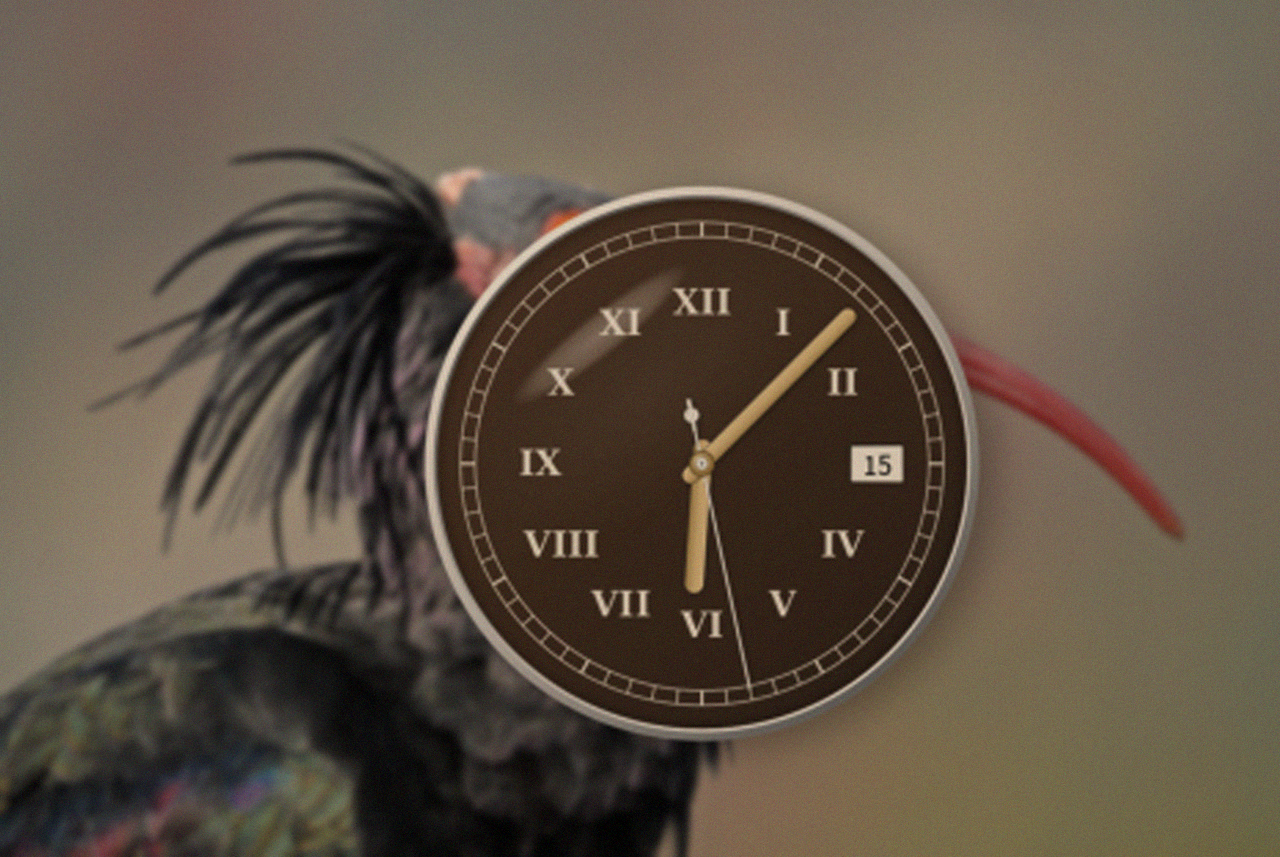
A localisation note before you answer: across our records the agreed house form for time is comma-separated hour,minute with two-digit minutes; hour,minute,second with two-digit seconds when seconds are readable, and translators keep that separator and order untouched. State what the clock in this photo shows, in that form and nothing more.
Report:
6,07,28
